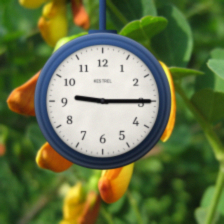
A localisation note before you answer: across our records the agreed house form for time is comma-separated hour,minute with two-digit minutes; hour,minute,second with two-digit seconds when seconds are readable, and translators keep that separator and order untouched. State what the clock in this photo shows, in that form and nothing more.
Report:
9,15
